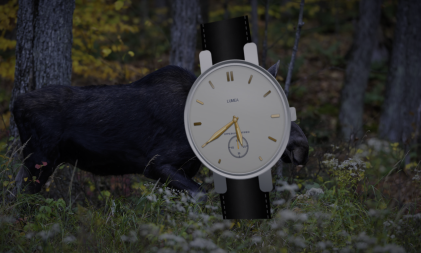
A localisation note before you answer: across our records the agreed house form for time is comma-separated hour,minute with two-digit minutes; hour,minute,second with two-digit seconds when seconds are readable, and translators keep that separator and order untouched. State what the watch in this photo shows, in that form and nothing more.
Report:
5,40
